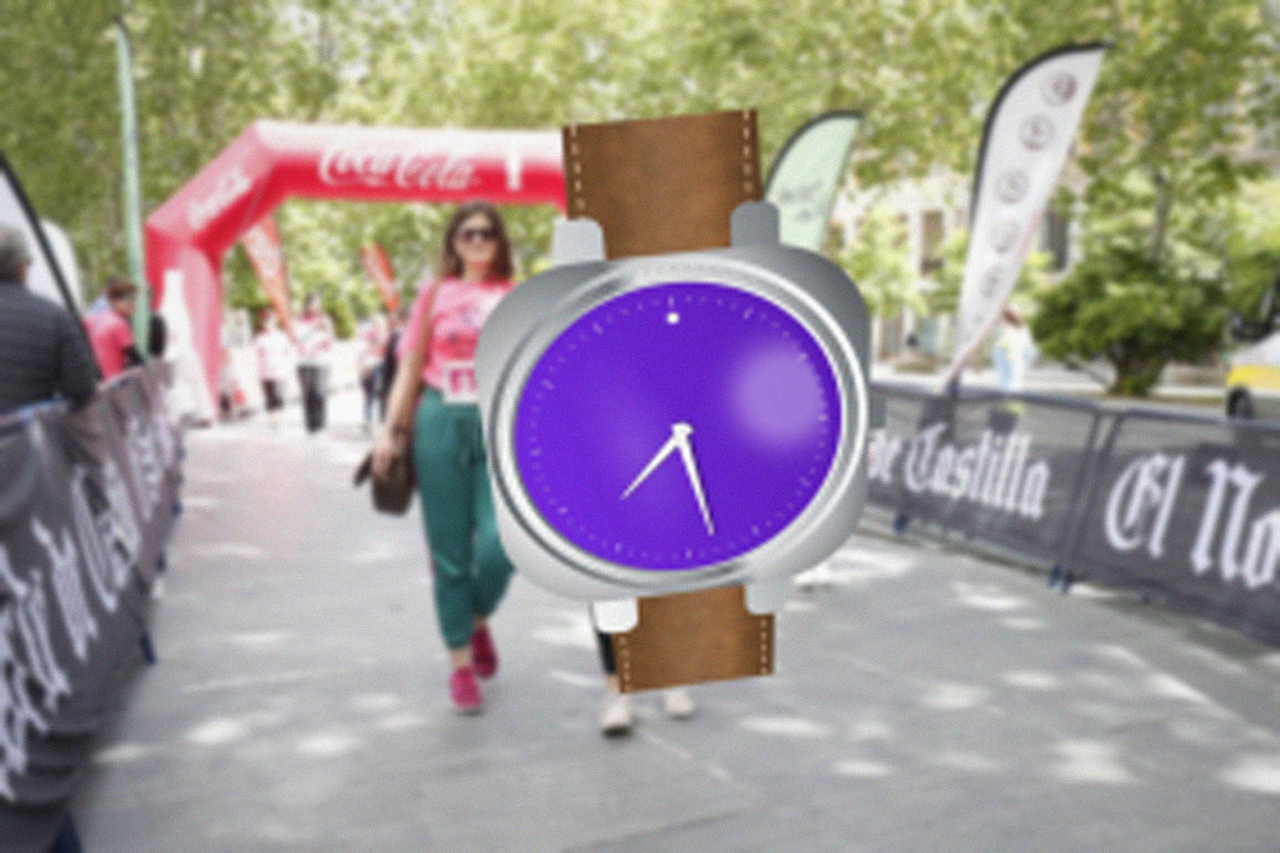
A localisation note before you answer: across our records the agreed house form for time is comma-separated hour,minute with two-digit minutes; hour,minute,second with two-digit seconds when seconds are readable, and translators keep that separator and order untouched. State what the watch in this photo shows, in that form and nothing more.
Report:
7,28
